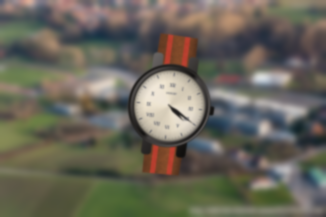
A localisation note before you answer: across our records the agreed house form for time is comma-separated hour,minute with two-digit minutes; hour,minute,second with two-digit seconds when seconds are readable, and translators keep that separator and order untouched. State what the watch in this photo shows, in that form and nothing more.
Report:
4,20
